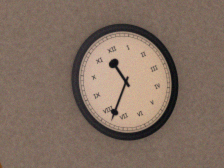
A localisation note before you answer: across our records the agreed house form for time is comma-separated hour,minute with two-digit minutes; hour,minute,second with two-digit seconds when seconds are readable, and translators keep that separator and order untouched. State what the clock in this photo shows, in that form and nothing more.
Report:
11,38
